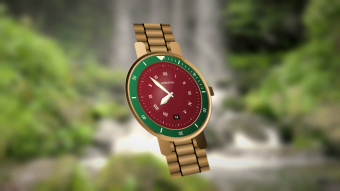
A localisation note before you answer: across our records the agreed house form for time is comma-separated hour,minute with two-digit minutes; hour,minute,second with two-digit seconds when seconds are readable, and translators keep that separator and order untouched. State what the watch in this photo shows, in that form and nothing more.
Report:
7,53
